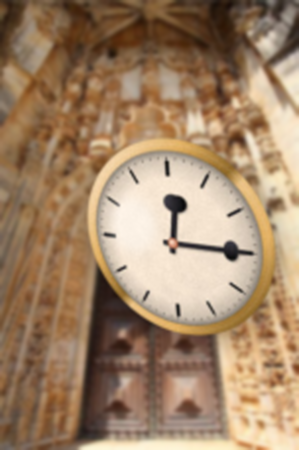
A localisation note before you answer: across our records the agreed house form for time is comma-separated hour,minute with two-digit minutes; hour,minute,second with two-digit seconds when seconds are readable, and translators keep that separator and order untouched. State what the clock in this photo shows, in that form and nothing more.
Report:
12,15
